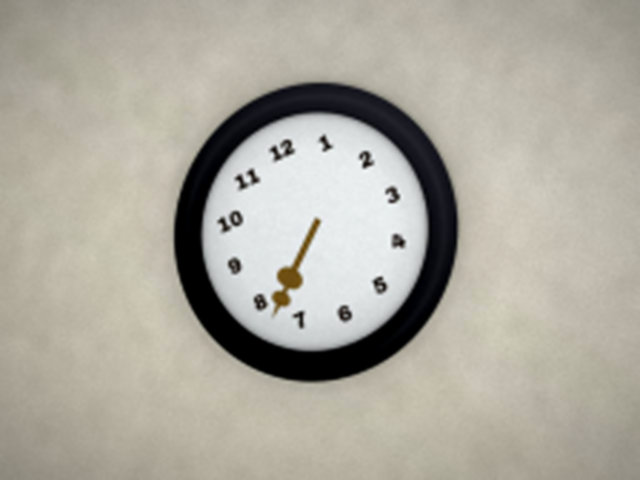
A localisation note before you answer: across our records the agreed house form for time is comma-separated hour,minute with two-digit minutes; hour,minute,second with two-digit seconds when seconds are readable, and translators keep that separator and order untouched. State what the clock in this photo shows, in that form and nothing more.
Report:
7,38
